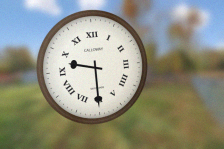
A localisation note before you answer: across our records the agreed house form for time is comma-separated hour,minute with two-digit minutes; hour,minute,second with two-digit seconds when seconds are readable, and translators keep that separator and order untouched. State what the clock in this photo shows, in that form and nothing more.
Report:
9,30
